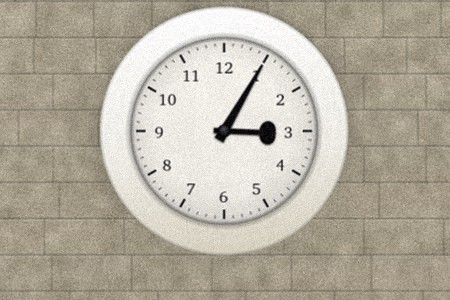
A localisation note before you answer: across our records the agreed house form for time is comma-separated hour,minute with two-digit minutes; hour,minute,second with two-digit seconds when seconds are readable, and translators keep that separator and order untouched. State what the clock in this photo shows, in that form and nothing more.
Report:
3,05
